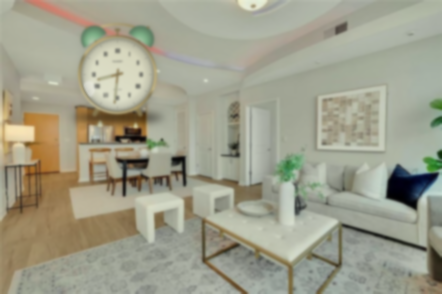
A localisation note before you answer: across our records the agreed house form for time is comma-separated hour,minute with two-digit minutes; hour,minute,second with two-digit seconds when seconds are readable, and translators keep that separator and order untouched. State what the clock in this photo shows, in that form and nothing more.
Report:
8,31
